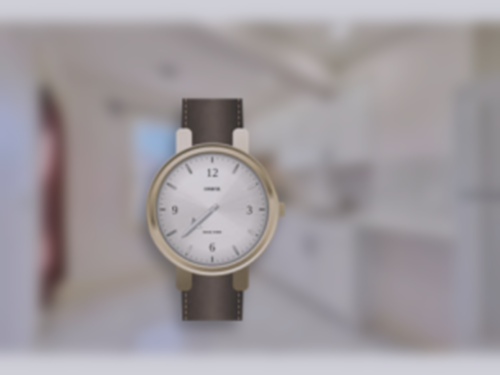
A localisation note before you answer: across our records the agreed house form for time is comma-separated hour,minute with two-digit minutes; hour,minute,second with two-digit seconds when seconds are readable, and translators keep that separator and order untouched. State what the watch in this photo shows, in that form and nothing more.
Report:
7,38
